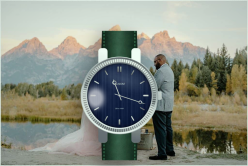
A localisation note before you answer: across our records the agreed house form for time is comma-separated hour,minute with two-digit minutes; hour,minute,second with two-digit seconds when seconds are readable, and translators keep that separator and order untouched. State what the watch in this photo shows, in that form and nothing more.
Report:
11,18
